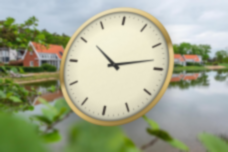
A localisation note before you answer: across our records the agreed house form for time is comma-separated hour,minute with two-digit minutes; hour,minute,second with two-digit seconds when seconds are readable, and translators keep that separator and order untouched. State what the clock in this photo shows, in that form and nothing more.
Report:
10,13
